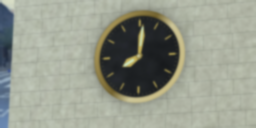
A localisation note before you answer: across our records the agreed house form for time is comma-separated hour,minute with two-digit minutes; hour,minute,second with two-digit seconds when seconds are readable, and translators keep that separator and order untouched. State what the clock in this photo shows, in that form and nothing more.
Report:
8,01
